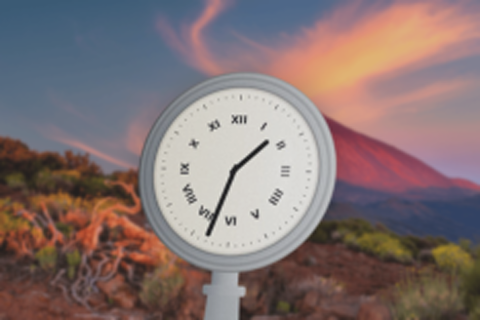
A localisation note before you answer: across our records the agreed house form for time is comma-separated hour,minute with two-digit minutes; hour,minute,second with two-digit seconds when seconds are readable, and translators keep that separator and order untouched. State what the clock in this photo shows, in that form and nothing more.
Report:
1,33
